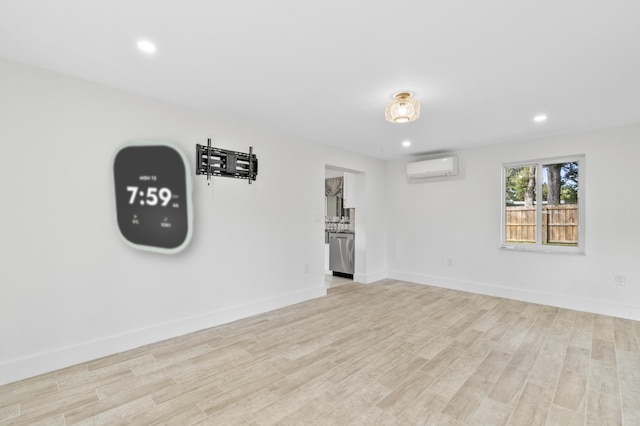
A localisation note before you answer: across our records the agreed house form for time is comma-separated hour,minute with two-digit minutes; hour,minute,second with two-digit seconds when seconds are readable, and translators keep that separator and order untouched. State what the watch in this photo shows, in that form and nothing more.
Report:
7,59
